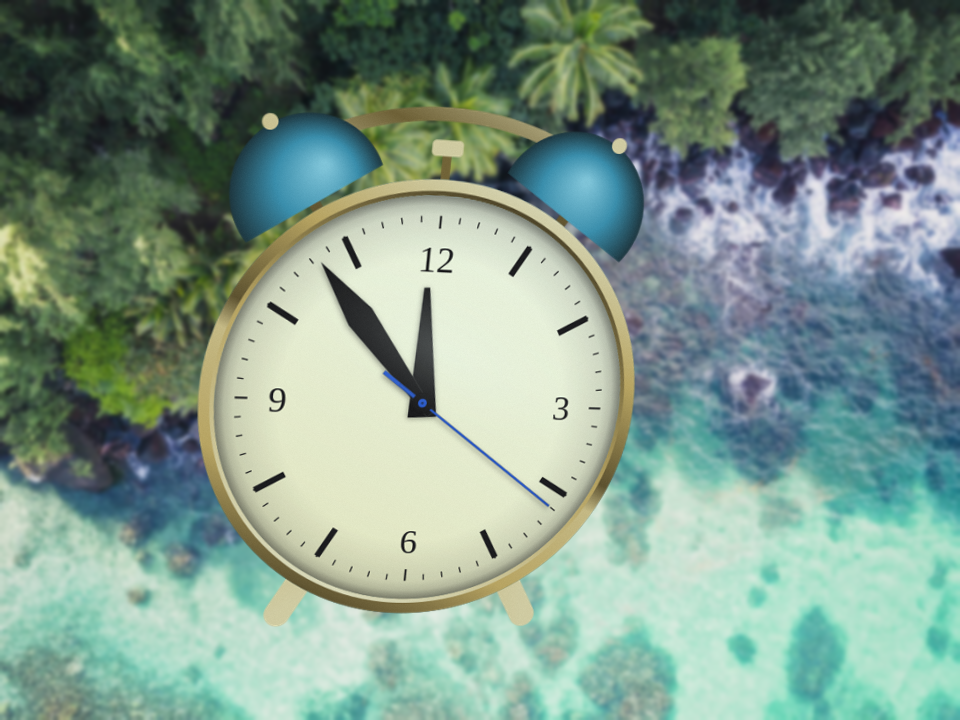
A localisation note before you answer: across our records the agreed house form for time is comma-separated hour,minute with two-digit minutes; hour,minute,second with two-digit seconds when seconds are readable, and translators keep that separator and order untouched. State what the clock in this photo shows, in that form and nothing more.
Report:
11,53,21
